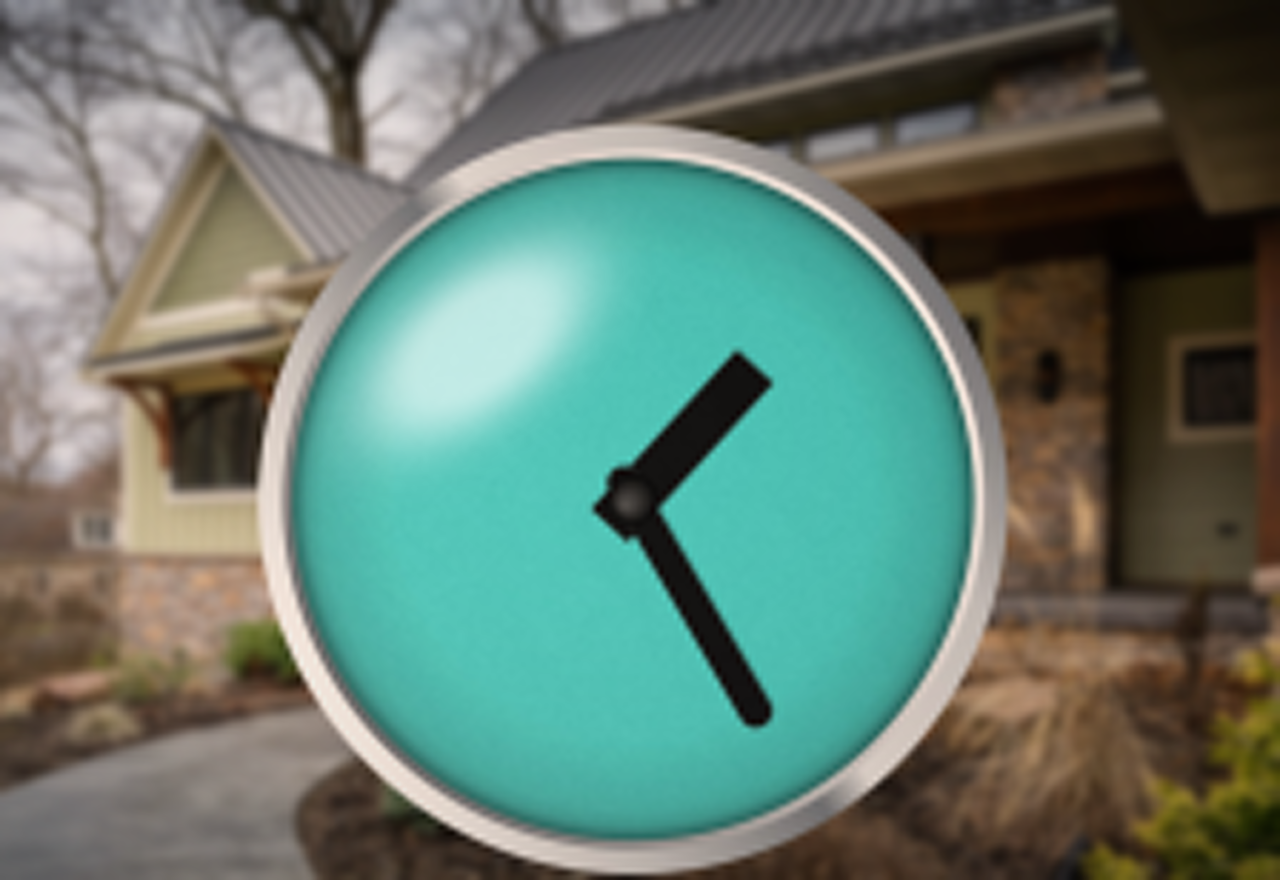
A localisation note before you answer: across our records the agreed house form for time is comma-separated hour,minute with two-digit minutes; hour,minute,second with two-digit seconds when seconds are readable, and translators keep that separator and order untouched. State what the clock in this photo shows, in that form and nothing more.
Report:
1,25
